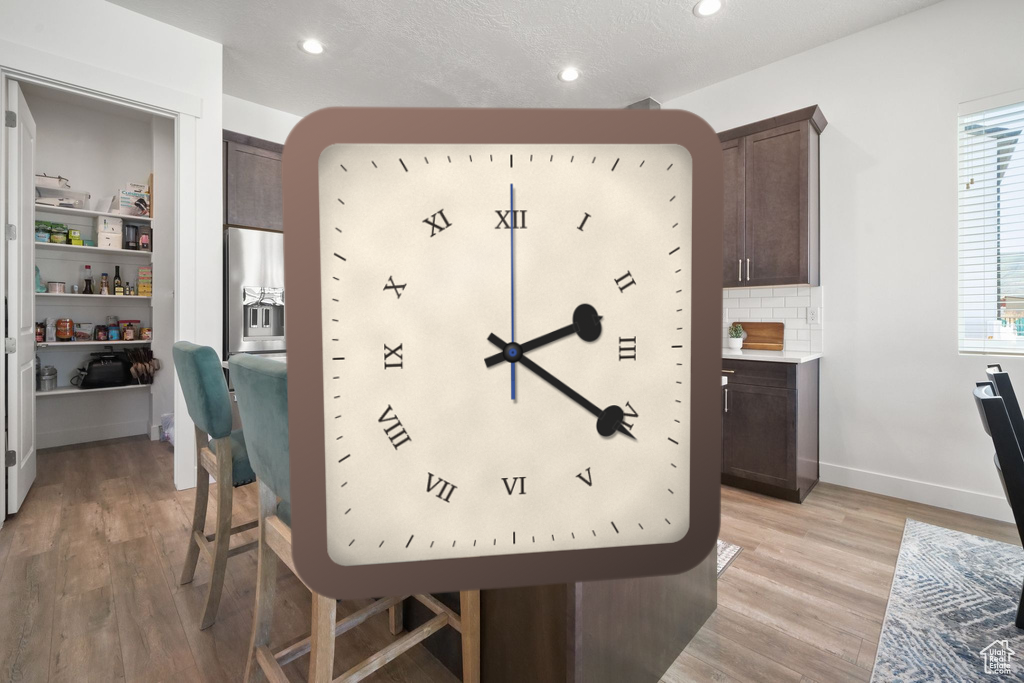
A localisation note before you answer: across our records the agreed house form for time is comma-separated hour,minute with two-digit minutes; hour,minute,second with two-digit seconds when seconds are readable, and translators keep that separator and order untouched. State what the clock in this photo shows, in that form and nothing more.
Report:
2,21,00
